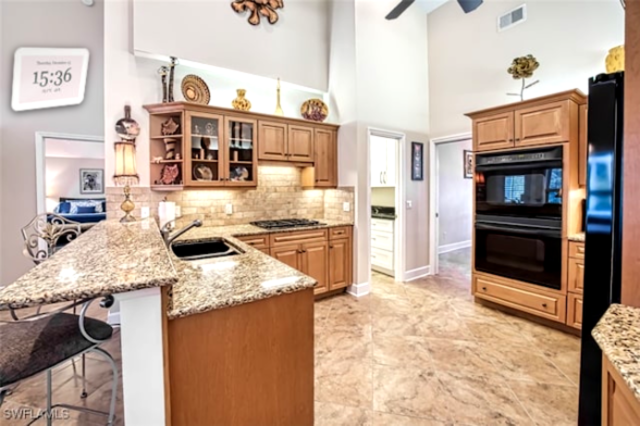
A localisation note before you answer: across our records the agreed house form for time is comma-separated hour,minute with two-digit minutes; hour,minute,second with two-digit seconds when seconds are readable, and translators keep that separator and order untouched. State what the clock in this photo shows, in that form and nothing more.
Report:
15,36
